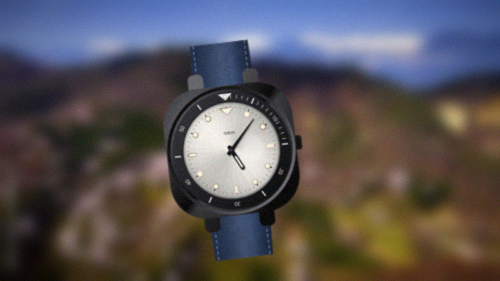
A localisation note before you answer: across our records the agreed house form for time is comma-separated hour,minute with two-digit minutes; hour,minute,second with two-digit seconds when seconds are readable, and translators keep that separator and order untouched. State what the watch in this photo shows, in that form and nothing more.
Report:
5,07
